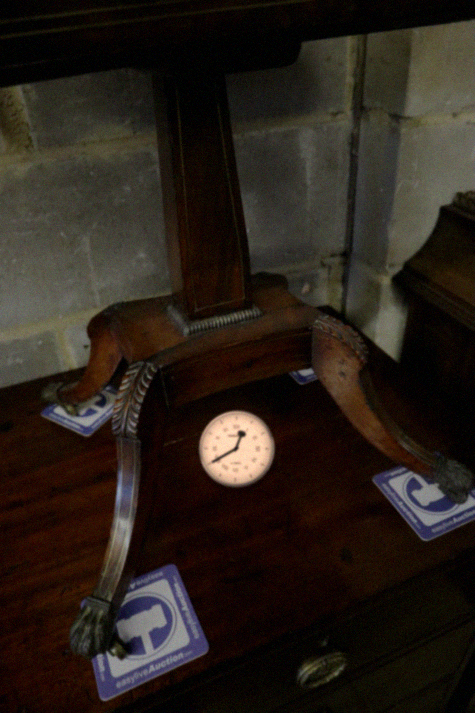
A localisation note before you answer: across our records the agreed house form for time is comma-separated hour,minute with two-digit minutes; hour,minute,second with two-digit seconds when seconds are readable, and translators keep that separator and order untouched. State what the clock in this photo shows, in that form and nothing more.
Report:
12,40
